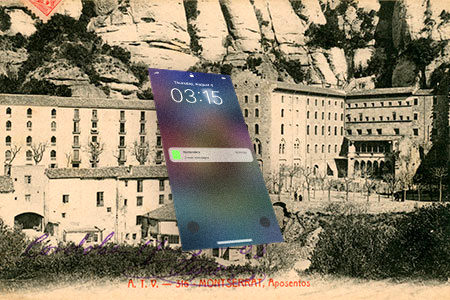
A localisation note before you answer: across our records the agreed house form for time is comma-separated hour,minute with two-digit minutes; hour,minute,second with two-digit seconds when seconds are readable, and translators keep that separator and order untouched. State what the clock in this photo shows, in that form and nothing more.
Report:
3,15
